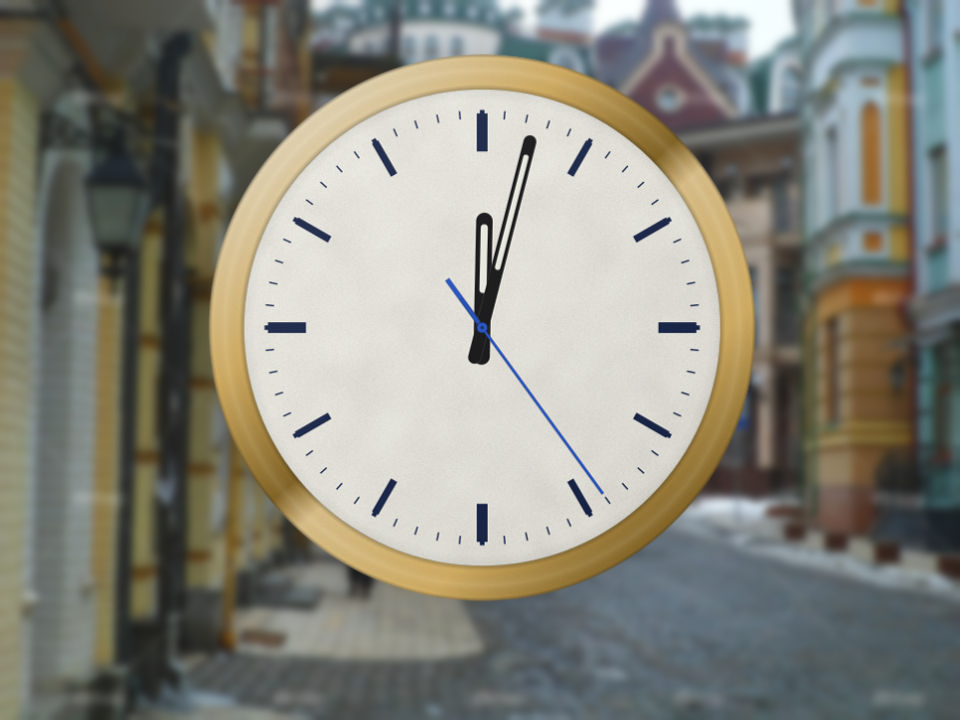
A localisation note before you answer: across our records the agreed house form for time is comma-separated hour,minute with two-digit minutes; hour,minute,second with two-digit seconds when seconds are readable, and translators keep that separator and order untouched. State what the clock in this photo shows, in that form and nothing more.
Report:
12,02,24
